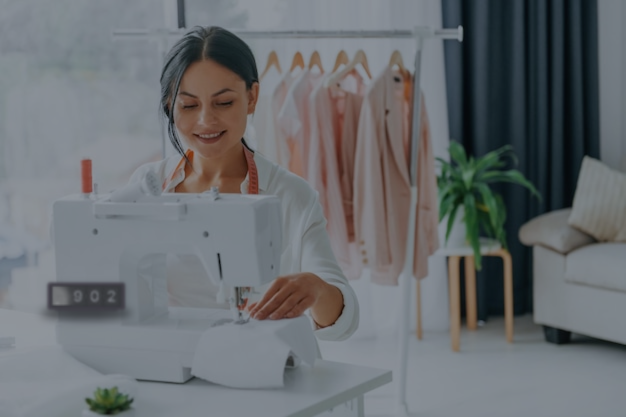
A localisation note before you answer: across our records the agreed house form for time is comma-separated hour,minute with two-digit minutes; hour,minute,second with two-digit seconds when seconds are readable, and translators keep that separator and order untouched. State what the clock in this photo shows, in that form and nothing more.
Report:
9,02
